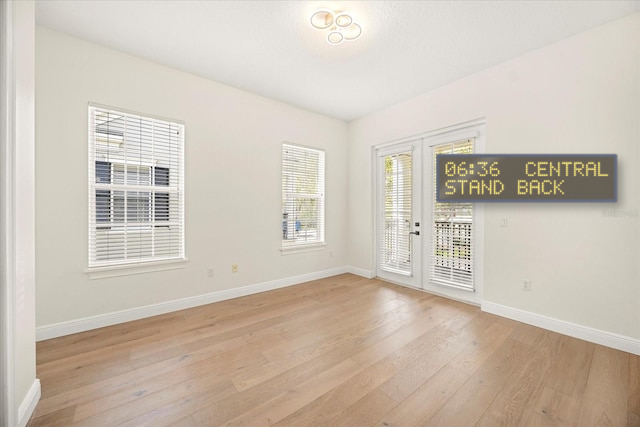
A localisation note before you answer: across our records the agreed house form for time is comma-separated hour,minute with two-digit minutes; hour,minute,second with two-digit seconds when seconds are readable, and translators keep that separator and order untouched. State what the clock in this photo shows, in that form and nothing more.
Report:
6,36
